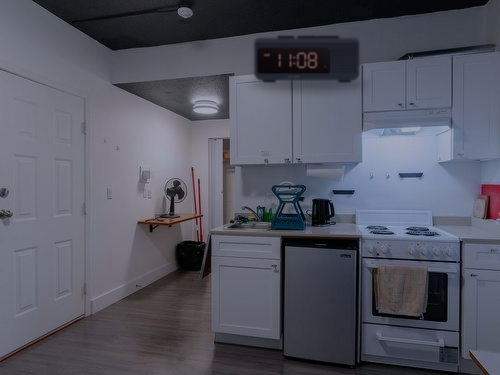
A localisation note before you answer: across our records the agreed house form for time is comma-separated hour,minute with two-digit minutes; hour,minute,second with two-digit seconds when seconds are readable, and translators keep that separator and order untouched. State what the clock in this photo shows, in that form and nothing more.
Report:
11,08
